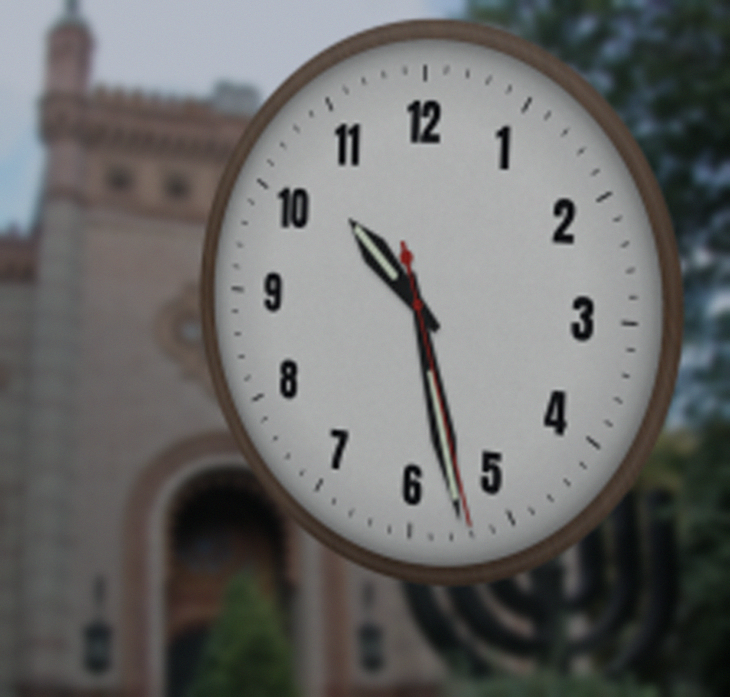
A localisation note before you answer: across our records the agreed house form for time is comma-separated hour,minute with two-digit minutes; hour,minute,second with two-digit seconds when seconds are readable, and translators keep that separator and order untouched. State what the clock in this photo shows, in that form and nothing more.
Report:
10,27,27
